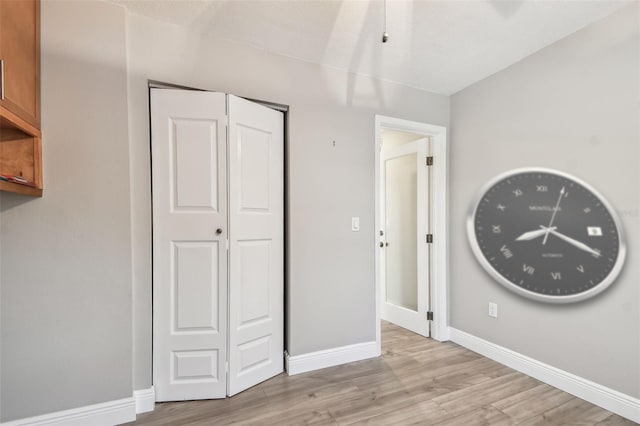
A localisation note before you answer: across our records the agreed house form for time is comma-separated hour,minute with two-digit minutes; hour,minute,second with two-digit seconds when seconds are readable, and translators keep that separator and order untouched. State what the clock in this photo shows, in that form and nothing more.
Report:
8,20,04
